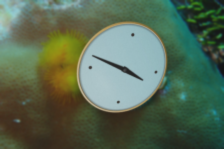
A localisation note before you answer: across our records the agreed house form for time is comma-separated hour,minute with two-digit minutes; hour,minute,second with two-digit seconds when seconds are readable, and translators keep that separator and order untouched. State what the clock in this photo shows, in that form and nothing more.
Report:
3,48
